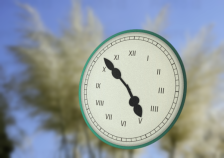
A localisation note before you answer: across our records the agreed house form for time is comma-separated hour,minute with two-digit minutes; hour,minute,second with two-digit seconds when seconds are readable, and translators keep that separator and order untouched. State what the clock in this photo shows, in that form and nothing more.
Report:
4,52
